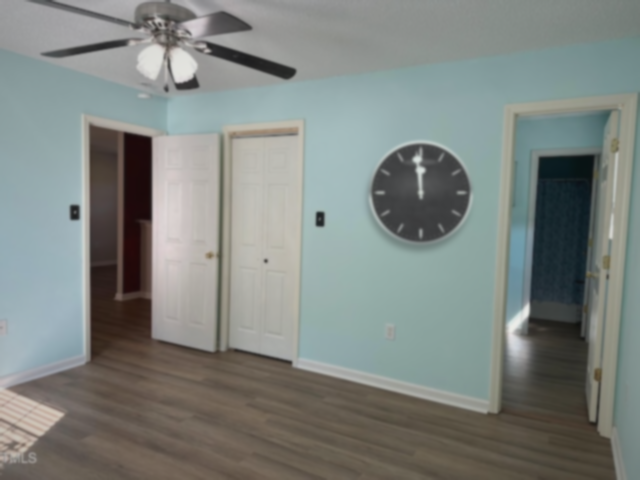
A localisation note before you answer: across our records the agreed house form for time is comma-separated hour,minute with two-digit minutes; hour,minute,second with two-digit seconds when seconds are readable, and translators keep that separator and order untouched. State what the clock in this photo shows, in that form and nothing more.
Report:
11,59
